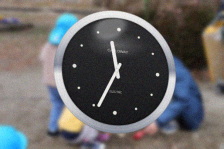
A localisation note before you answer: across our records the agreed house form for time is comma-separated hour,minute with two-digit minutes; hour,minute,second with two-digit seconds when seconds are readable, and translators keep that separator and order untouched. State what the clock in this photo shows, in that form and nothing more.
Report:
11,34
